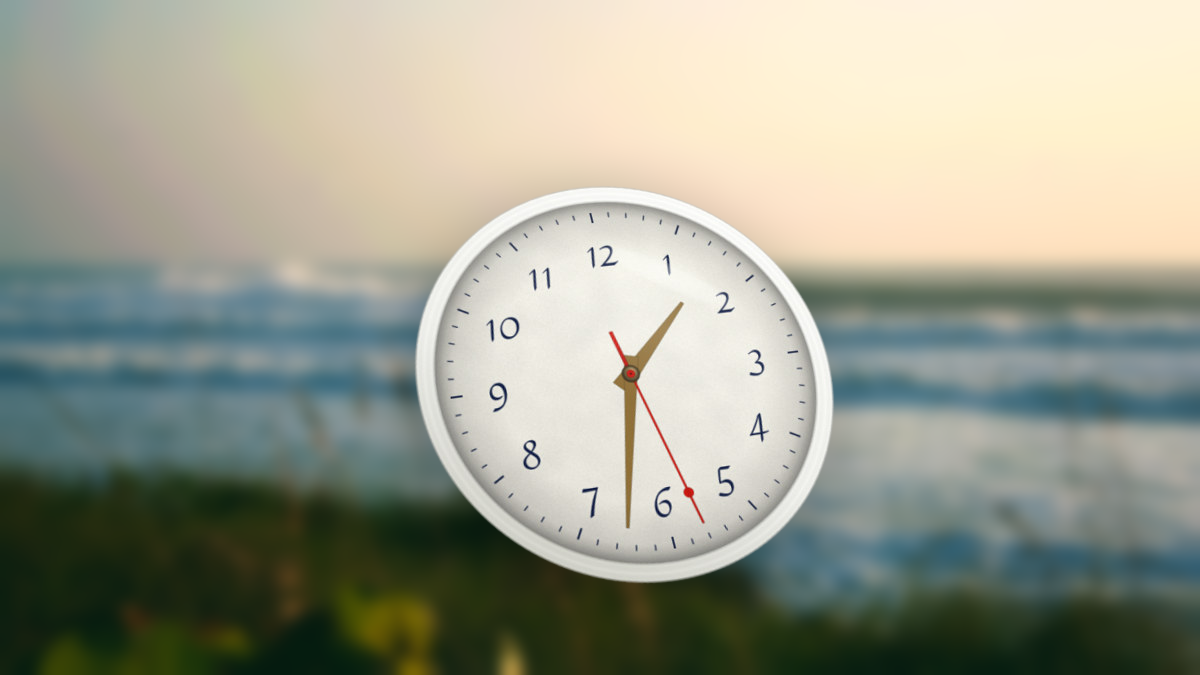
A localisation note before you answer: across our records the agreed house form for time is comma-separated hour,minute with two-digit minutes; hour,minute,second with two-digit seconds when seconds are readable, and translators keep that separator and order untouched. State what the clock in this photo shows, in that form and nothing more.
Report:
1,32,28
